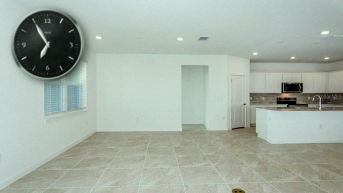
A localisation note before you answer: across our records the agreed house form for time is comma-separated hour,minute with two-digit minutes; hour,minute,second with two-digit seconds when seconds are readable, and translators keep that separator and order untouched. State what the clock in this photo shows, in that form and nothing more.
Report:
6,55
